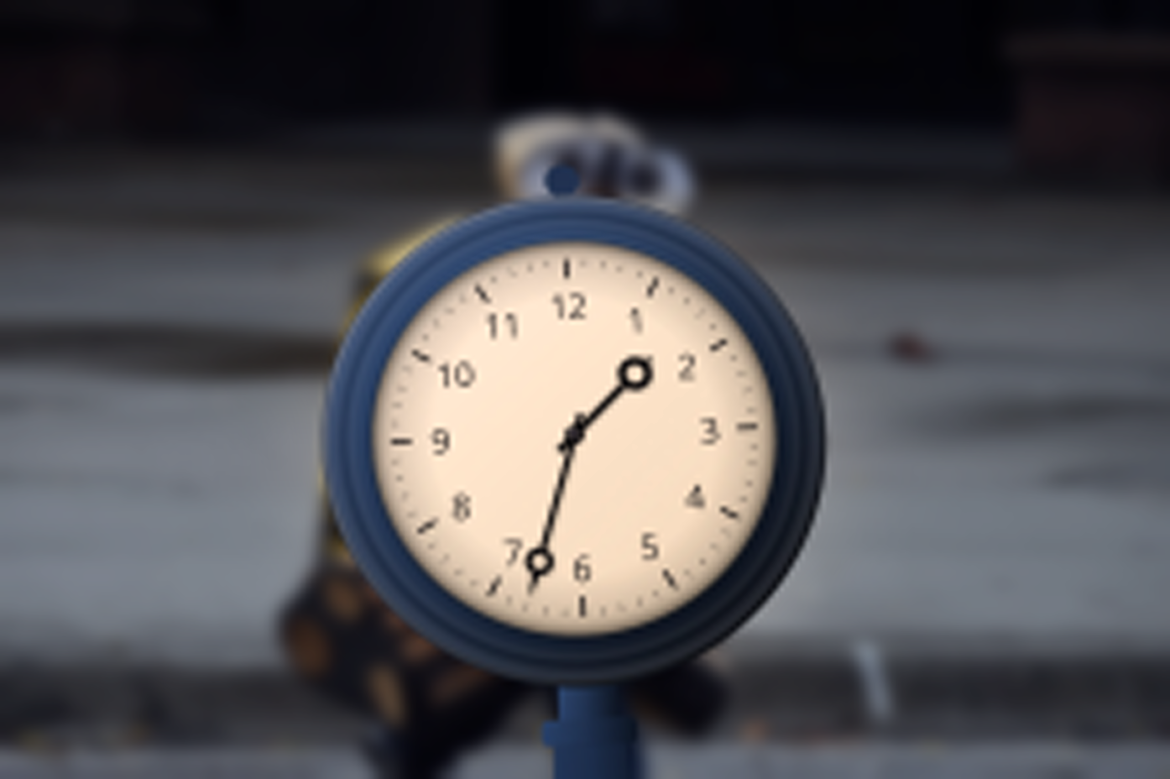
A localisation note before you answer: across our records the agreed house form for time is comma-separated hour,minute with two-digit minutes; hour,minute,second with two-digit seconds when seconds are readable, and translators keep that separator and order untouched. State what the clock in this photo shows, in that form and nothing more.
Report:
1,33
